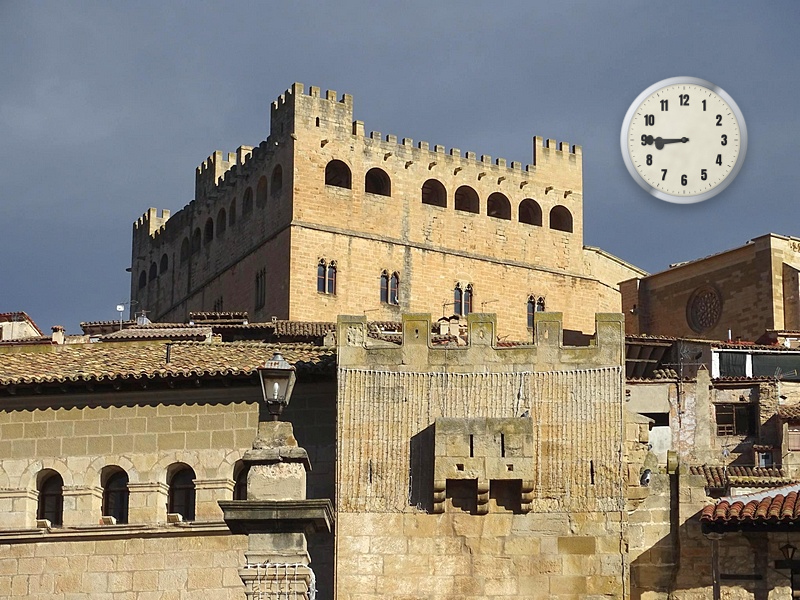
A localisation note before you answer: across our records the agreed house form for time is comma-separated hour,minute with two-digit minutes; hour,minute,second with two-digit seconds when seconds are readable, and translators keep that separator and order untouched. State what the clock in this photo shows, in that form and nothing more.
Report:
8,45
